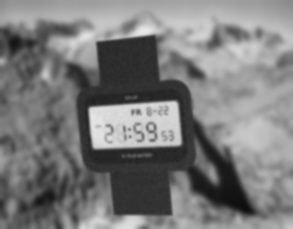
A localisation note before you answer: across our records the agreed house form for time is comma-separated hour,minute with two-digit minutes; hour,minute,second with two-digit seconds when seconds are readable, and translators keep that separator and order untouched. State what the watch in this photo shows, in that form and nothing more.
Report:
21,59
